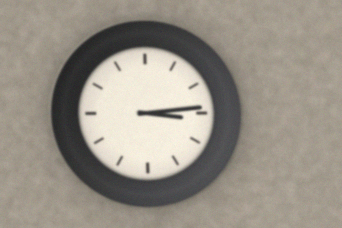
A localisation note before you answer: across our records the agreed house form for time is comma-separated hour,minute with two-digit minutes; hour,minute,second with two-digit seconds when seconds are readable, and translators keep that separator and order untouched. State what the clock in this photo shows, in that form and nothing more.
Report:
3,14
